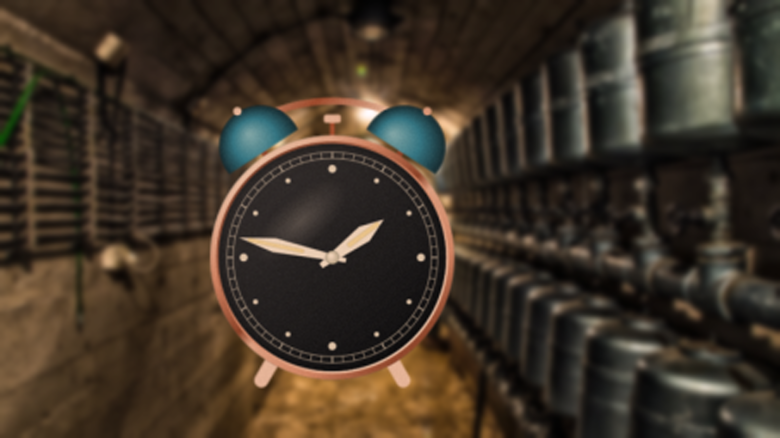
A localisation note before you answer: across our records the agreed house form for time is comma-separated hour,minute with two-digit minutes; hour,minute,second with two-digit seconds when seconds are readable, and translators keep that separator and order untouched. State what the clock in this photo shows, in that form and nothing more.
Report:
1,47
